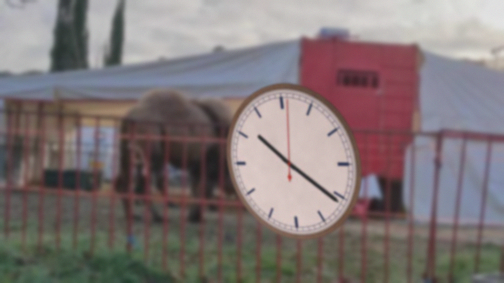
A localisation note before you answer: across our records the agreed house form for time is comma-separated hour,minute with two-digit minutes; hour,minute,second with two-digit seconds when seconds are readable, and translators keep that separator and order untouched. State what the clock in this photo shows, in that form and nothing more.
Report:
10,21,01
